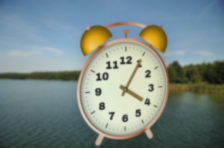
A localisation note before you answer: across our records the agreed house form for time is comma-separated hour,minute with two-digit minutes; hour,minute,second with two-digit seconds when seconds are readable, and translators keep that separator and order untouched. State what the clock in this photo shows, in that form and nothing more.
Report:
4,05
